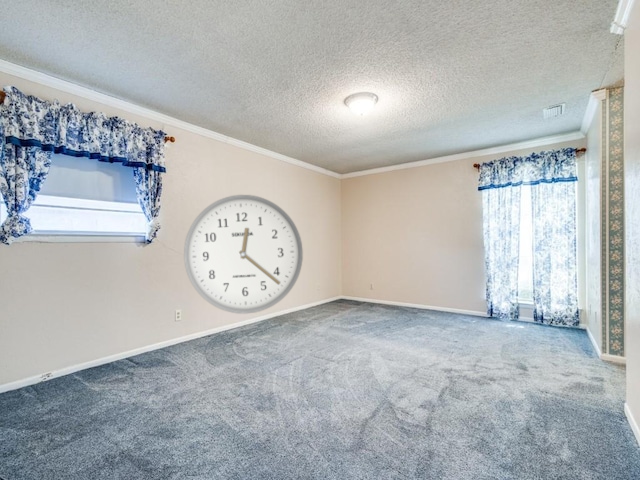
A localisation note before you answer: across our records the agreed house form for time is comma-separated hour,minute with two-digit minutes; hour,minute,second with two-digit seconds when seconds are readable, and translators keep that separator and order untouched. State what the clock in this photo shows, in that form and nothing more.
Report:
12,22
